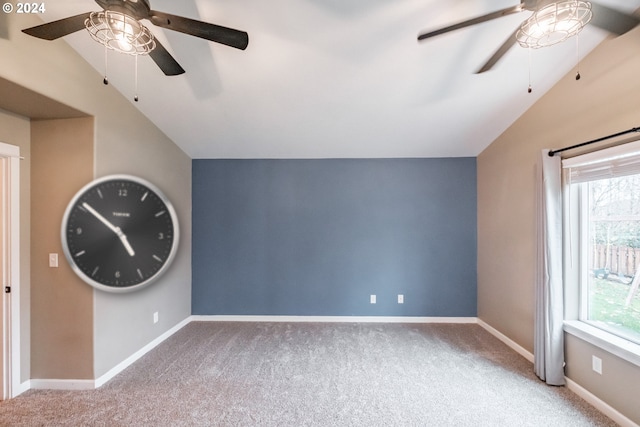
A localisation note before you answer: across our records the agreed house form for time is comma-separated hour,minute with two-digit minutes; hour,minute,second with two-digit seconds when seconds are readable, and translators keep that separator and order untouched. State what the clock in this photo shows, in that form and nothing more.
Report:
4,51
